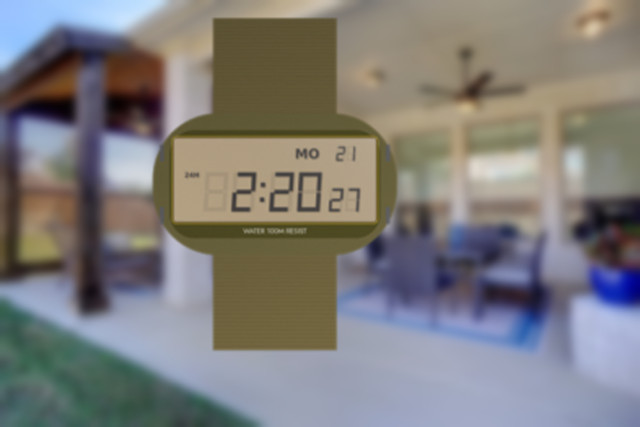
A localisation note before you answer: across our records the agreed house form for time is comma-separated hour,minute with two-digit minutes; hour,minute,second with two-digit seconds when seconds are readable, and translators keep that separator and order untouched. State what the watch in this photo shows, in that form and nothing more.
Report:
2,20,27
